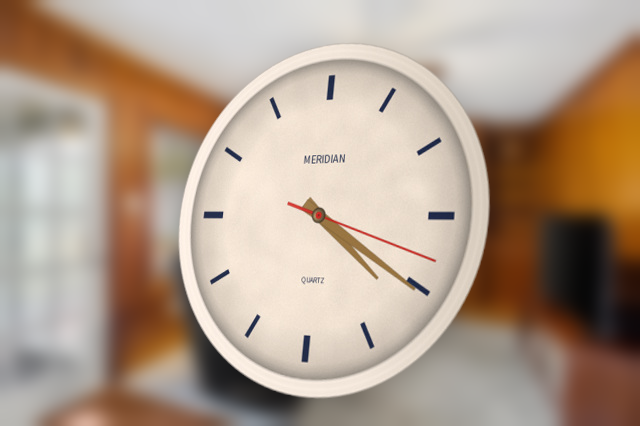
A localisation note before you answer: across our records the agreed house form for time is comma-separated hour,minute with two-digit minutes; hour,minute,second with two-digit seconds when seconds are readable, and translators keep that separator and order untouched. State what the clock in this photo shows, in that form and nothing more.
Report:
4,20,18
